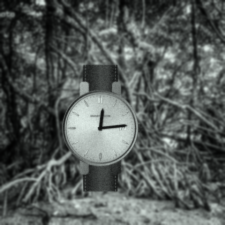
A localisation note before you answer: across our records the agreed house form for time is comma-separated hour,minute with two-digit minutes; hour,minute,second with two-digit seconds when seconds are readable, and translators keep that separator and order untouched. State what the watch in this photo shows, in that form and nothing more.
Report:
12,14
